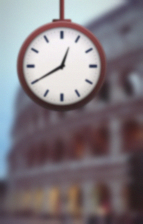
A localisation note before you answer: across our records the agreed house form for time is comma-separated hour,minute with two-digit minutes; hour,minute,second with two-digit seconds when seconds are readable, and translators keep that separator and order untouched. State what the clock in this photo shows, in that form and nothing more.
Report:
12,40
